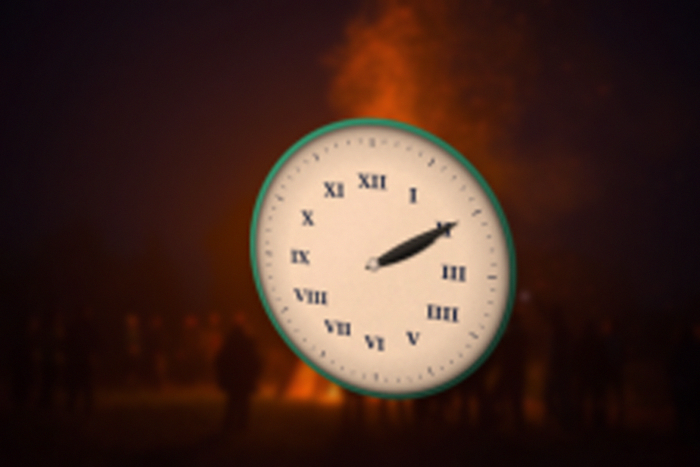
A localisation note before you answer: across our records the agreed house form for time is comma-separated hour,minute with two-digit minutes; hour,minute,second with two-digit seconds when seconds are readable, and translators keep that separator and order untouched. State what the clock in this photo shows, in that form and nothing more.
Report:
2,10
